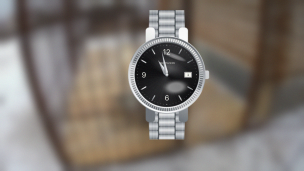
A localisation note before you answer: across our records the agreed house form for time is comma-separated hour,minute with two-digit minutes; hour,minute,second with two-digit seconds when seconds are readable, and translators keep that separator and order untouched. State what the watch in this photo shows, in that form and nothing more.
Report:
10,58
